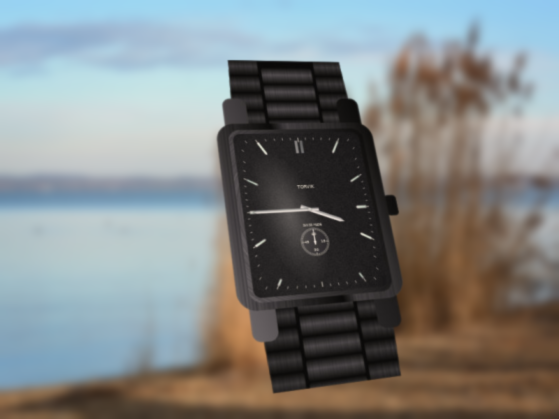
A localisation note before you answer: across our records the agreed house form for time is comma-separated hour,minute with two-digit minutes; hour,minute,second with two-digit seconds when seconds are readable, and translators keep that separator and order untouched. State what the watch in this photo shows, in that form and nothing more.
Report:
3,45
